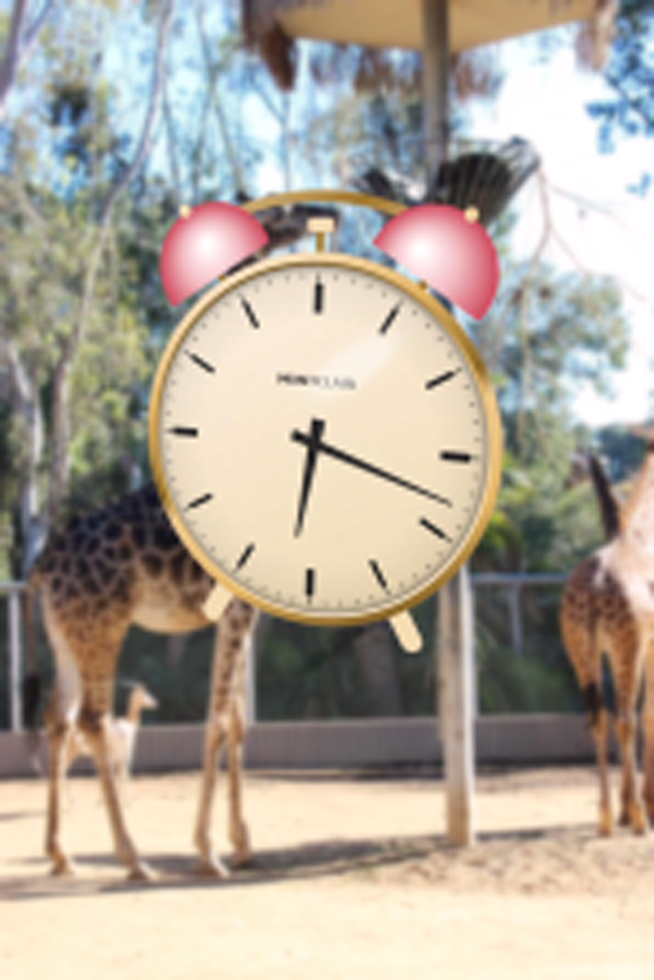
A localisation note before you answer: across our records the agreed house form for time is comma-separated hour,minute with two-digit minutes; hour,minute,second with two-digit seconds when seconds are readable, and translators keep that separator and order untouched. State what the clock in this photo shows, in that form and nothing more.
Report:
6,18
